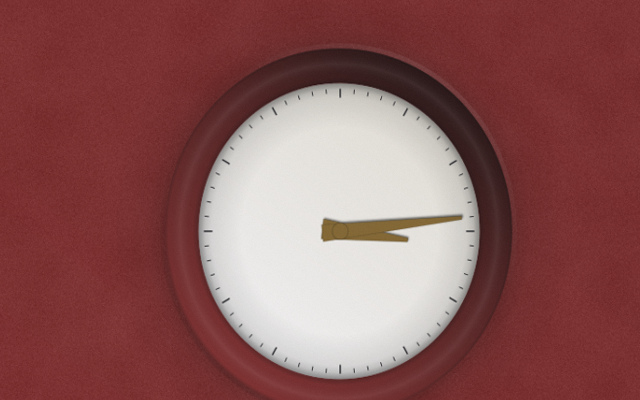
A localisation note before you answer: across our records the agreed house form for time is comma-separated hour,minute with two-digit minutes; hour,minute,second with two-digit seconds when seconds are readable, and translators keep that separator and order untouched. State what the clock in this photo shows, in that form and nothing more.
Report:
3,14
